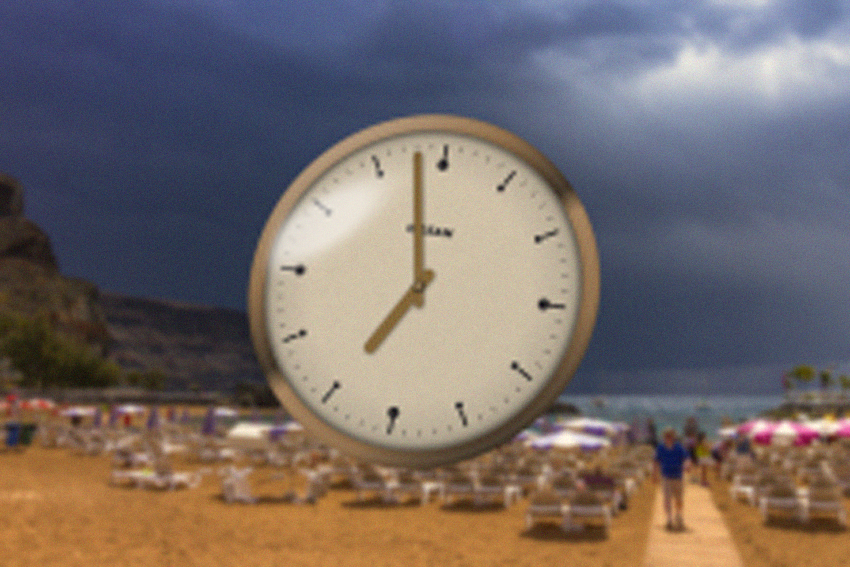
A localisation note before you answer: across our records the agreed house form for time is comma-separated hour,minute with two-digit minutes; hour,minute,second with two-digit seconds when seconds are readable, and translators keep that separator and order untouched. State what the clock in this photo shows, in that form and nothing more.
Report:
6,58
